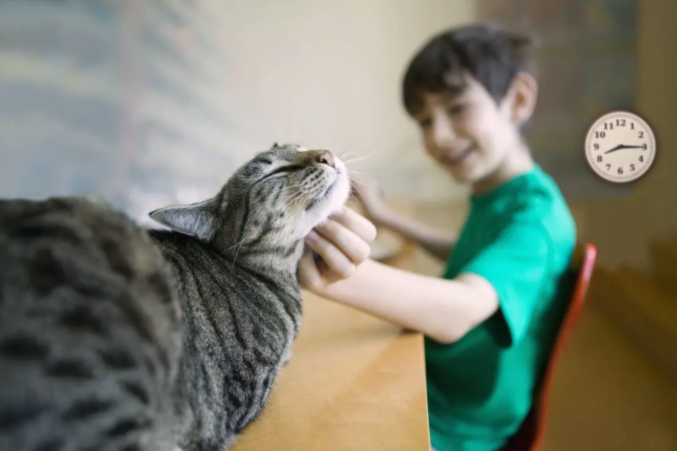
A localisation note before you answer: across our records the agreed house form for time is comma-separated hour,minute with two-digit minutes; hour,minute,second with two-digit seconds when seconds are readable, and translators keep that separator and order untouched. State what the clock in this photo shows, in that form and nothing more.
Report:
8,15
